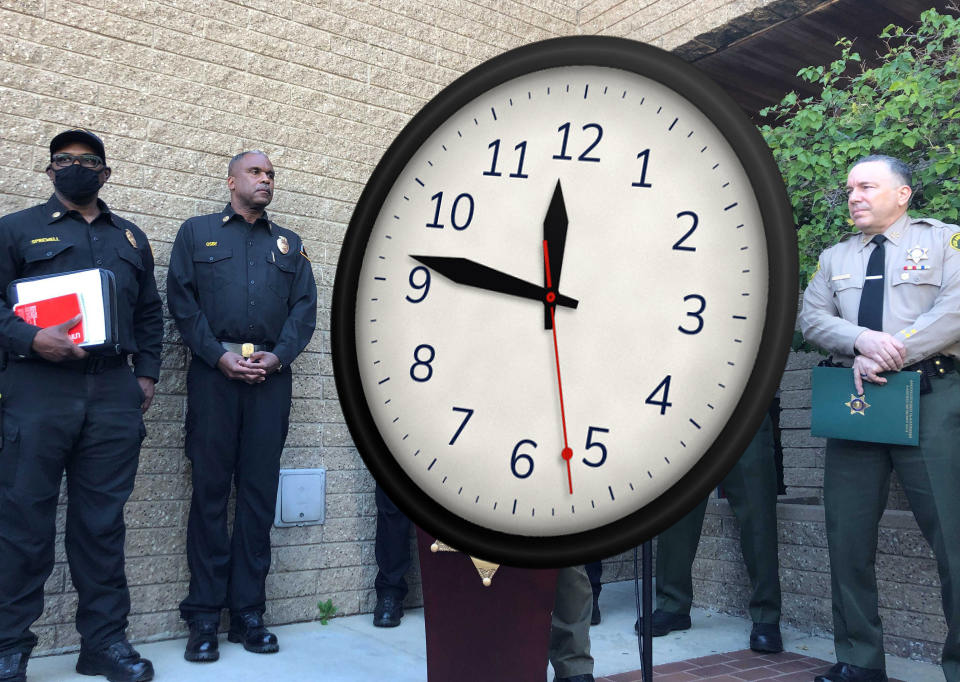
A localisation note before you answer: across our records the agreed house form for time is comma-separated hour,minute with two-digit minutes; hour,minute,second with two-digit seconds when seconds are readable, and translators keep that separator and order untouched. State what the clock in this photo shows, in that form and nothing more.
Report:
11,46,27
